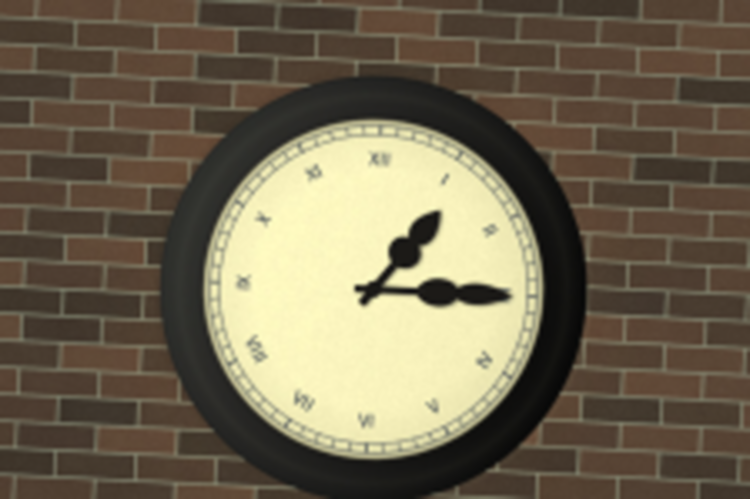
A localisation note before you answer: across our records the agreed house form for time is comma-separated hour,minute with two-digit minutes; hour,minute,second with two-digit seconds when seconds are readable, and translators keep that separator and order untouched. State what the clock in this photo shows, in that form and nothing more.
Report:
1,15
